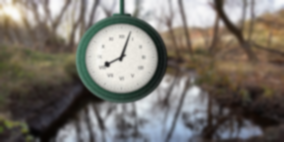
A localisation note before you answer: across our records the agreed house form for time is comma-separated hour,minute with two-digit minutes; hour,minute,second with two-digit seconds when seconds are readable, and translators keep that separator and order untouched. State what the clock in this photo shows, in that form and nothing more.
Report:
8,03
